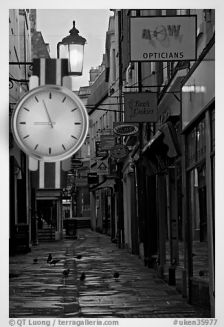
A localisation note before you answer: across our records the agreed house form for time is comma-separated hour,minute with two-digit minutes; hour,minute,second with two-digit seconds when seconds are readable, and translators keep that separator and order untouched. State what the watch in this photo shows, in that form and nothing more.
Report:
8,57
